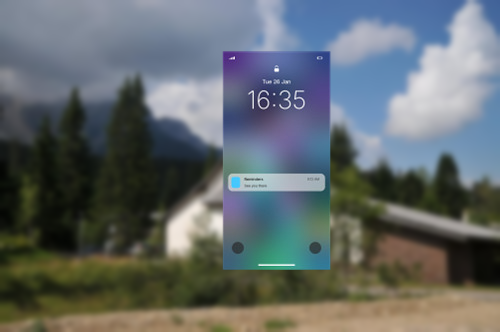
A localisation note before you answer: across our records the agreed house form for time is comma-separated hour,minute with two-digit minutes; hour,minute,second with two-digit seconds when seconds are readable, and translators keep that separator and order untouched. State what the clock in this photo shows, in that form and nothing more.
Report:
16,35
